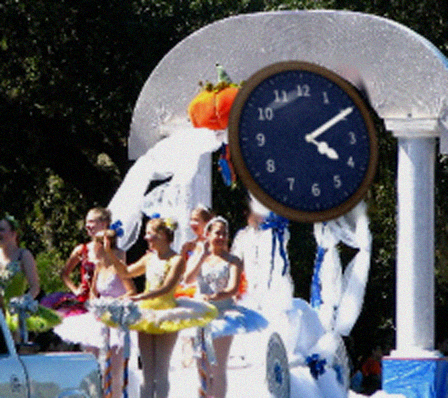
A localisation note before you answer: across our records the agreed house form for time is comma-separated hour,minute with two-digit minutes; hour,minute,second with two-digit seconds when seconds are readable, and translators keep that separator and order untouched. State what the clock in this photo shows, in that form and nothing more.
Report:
4,10
